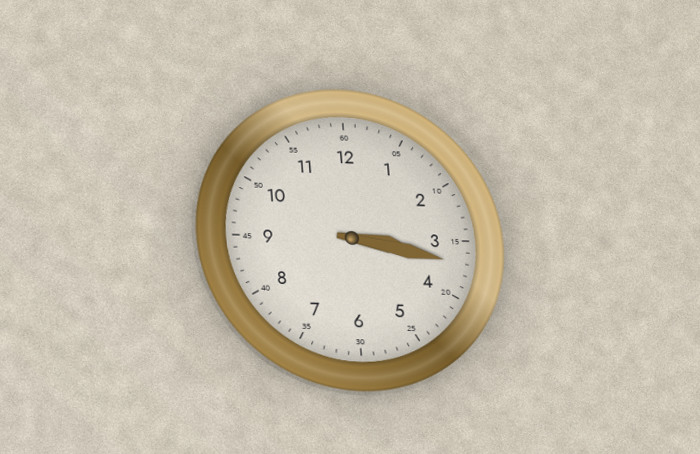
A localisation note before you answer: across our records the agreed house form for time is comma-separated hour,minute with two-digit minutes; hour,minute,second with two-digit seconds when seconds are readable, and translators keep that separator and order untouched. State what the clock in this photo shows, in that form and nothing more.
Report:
3,17
